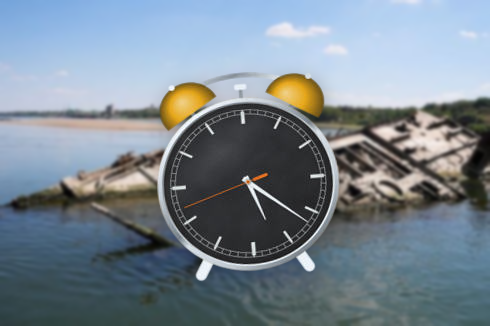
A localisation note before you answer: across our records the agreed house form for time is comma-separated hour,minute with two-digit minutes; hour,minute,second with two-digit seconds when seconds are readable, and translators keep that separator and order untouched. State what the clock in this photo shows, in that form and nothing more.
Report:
5,21,42
